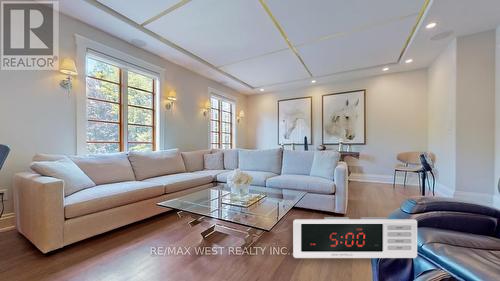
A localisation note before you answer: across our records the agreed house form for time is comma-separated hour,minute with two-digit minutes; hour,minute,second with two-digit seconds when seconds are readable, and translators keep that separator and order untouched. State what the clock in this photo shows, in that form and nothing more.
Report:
5,00
